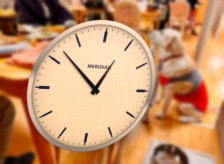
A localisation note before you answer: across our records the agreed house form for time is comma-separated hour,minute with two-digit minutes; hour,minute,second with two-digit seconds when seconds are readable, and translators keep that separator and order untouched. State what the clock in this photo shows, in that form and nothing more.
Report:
12,52
